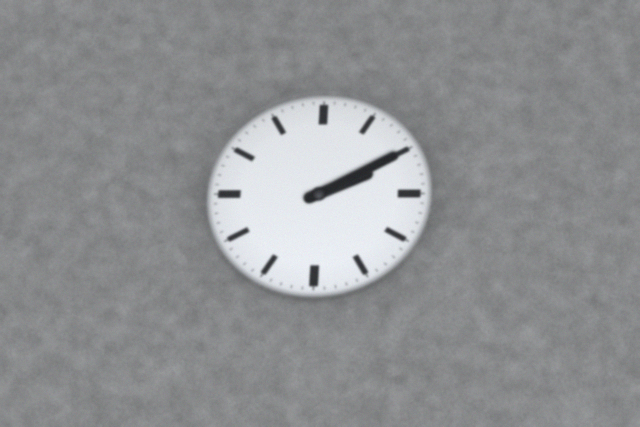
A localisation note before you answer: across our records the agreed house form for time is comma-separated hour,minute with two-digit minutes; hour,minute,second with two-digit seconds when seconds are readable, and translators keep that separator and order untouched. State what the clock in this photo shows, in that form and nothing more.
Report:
2,10
